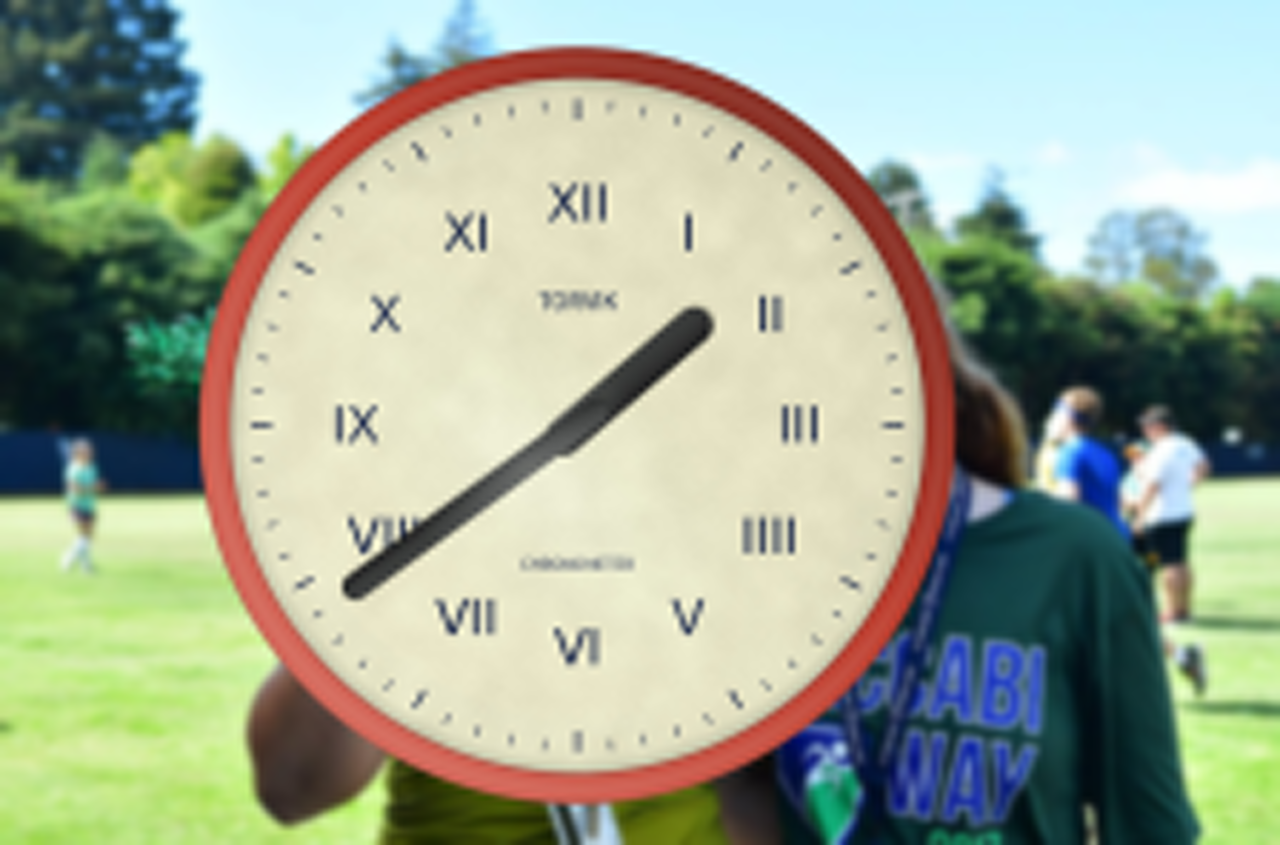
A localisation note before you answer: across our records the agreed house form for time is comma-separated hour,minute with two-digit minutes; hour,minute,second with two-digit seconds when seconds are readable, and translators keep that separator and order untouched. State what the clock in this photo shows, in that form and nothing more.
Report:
1,39
